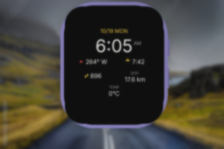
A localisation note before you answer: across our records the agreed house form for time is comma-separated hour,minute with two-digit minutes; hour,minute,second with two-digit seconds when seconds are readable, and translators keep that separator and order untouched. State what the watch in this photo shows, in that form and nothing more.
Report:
6,05
